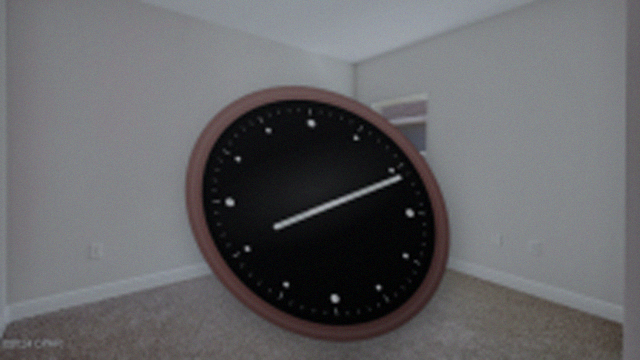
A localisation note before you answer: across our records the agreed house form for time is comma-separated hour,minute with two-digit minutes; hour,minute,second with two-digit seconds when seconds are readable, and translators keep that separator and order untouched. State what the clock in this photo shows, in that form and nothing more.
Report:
8,11
